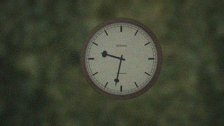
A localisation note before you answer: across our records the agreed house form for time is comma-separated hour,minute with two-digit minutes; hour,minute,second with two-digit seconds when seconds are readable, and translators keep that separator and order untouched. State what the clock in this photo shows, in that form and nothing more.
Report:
9,32
